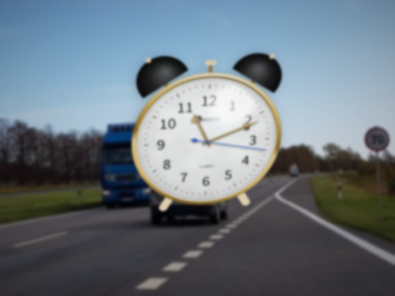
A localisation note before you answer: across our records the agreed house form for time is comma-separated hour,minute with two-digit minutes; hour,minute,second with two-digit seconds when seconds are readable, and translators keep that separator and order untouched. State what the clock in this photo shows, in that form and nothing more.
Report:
11,11,17
